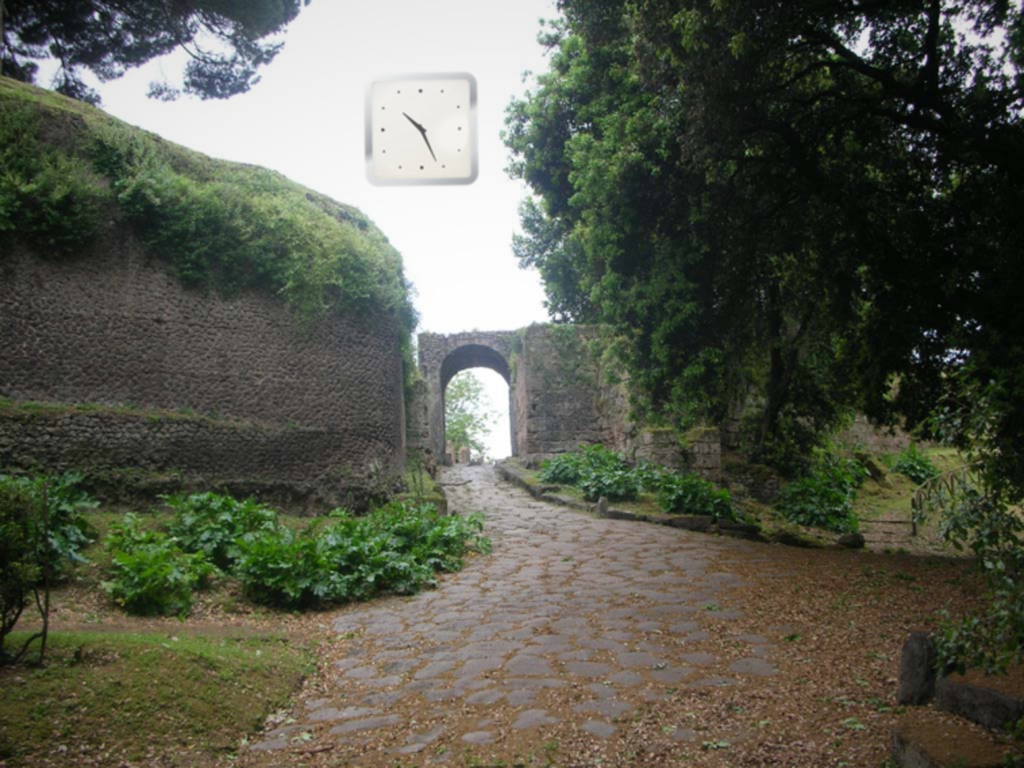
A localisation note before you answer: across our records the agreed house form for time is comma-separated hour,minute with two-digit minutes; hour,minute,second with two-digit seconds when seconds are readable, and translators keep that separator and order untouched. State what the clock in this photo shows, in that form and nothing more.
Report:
10,26
